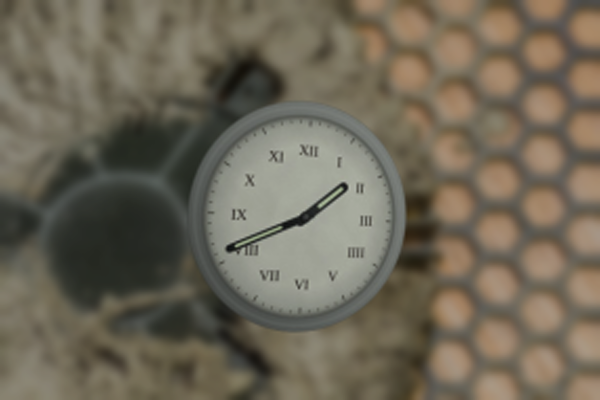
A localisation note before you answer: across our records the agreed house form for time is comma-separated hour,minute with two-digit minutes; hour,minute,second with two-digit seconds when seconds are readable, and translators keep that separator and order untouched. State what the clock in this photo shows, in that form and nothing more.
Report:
1,41
